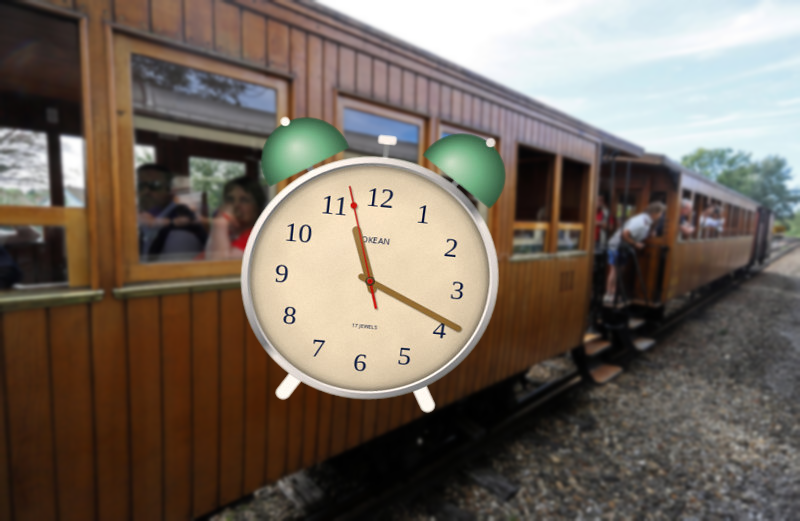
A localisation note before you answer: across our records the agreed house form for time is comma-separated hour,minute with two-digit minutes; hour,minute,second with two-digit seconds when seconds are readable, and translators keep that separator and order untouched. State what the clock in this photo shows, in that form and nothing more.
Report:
11,18,57
